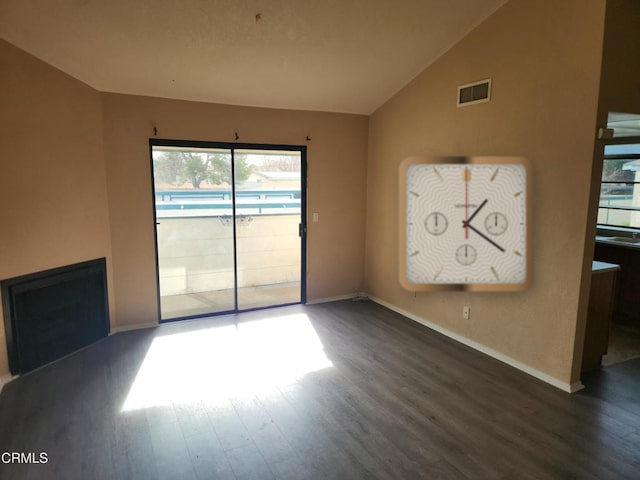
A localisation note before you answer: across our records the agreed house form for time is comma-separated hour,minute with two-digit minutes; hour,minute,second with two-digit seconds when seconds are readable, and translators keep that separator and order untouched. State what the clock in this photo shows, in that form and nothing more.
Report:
1,21
